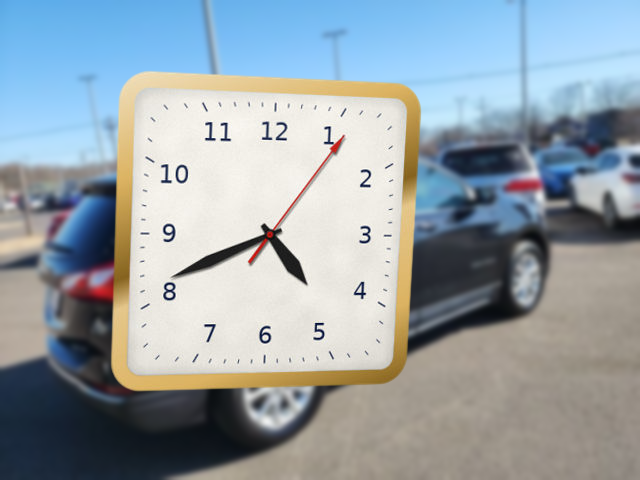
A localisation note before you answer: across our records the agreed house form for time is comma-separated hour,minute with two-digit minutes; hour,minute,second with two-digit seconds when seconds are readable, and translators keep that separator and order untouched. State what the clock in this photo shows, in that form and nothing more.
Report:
4,41,06
